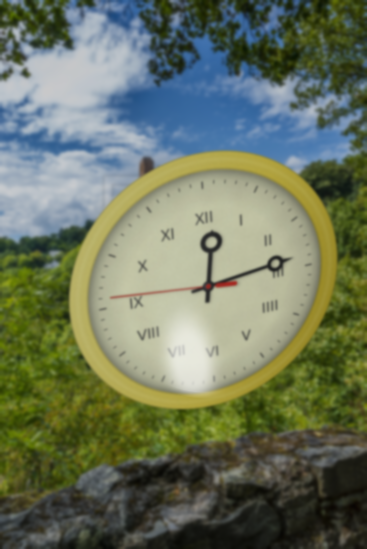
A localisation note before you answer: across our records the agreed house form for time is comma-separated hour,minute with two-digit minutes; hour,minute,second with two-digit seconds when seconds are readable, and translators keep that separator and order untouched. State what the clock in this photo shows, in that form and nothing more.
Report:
12,13,46
